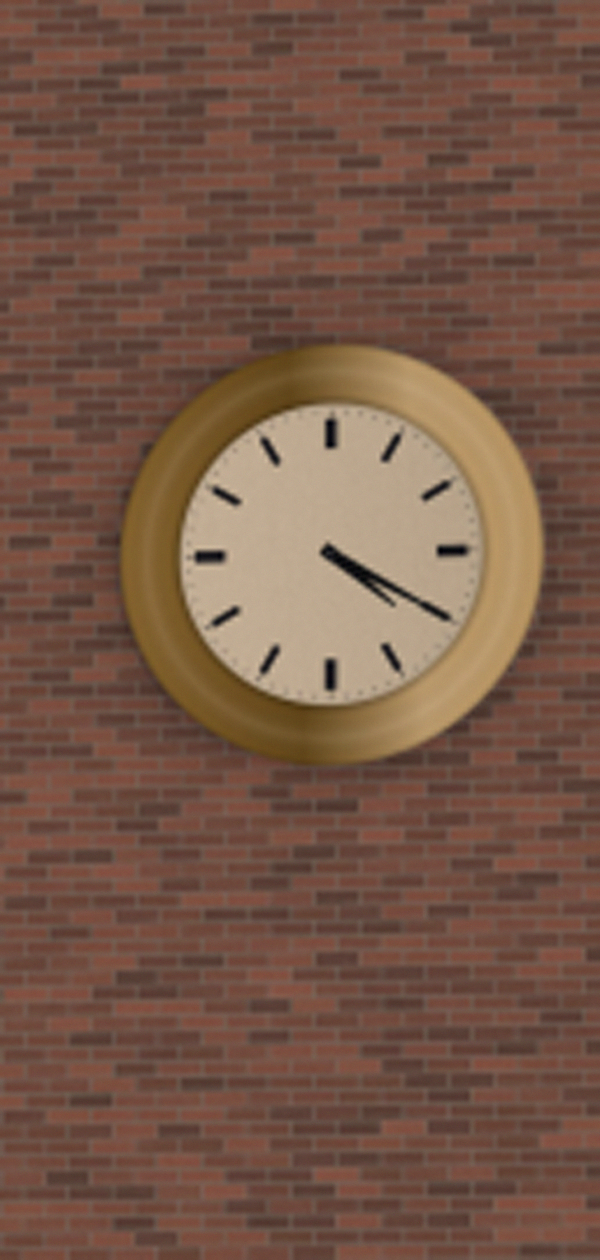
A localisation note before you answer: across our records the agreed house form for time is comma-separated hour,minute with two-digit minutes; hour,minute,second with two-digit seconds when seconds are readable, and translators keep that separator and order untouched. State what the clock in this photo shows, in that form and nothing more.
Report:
4,20
